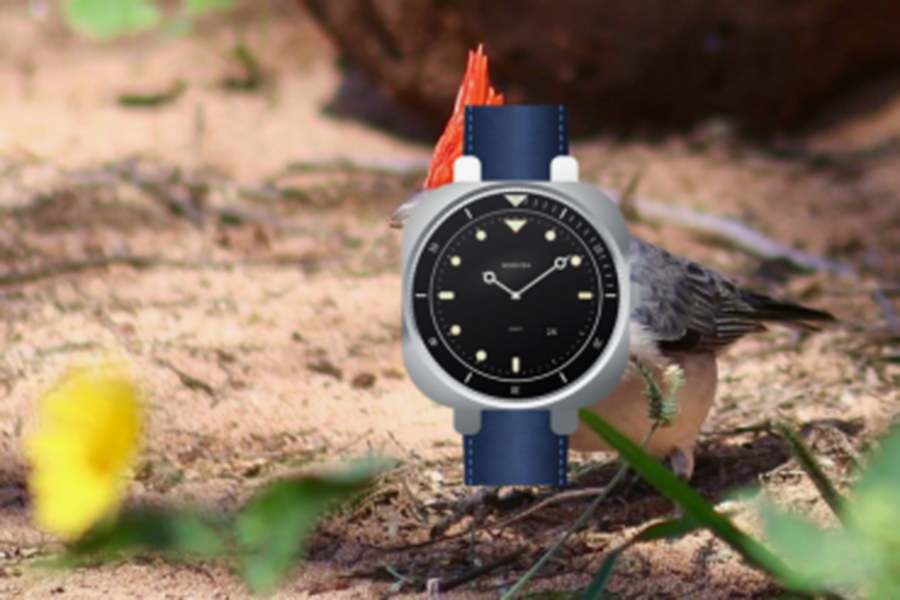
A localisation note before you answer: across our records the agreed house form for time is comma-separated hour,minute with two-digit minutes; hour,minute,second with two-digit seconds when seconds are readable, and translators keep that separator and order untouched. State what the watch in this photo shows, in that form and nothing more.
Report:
10,09
